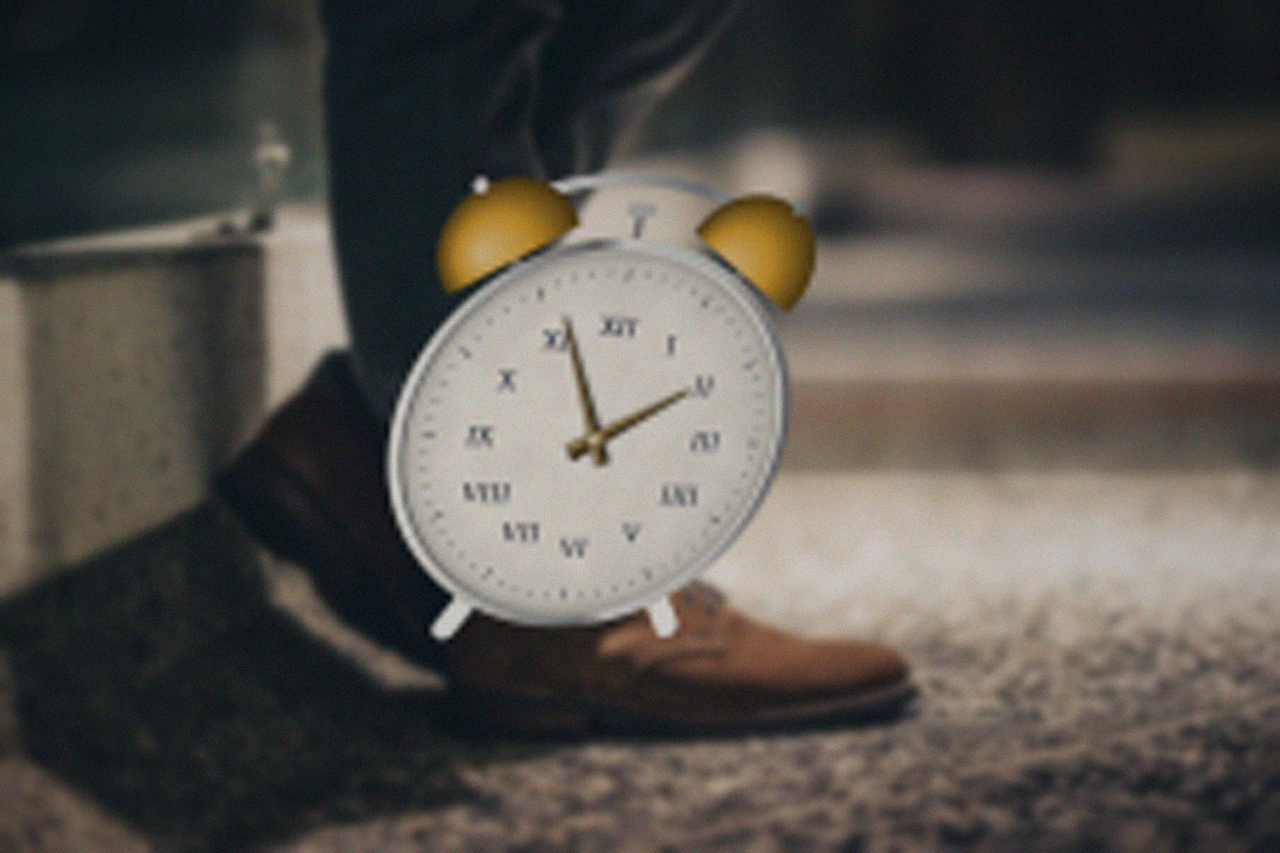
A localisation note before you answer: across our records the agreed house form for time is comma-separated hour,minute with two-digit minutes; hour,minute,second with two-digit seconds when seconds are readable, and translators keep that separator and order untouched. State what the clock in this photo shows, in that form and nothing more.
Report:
1,56
